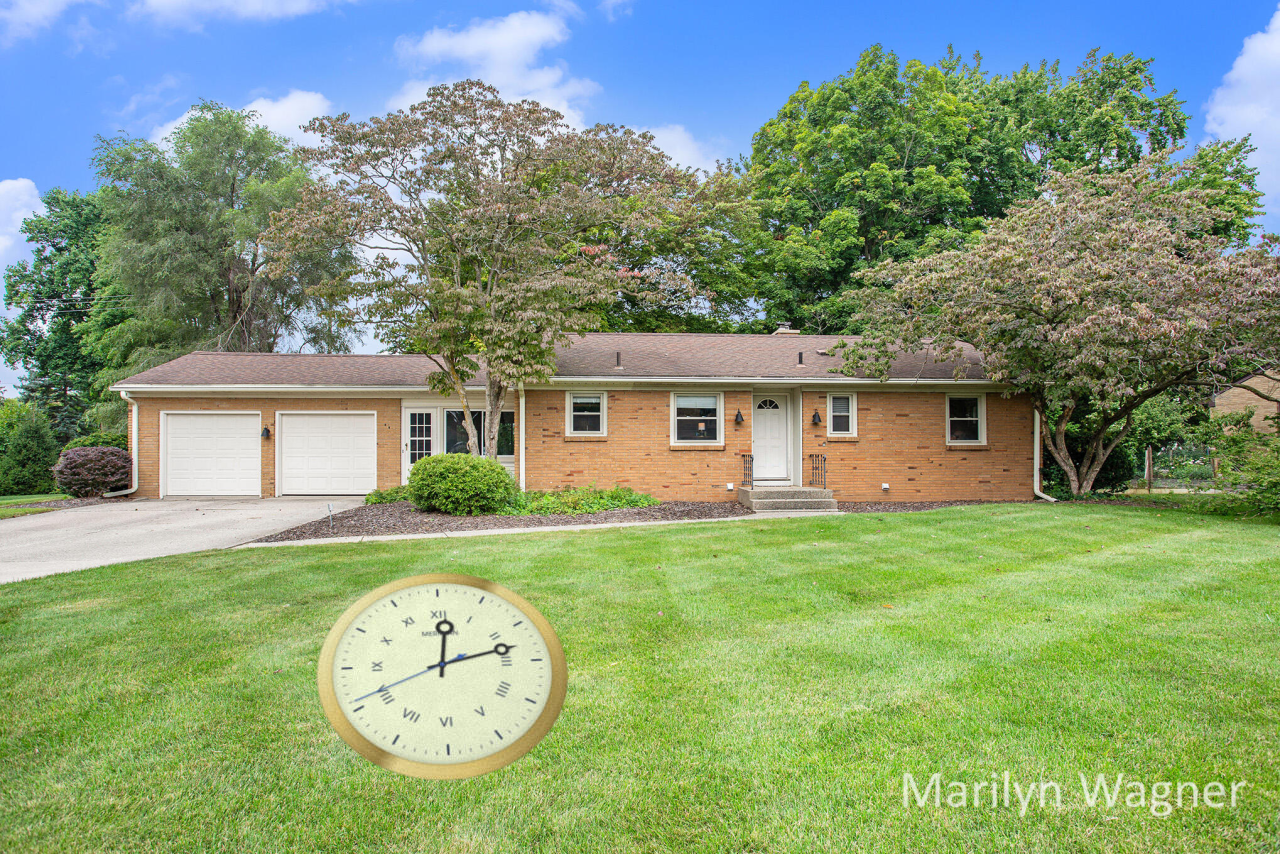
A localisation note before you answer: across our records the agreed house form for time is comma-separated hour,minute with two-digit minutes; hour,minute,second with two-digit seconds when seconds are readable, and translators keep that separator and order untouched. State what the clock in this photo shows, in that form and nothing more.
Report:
12,12,41
